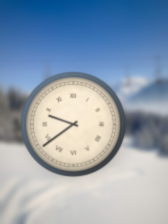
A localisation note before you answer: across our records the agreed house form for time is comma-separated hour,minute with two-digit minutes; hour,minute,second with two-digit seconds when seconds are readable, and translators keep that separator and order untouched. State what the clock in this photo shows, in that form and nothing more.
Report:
9,39
